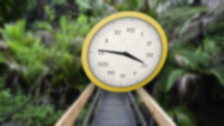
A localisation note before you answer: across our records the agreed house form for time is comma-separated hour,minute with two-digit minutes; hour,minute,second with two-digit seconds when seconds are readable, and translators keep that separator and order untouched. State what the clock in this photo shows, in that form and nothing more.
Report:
3,46
